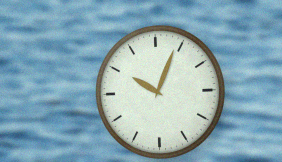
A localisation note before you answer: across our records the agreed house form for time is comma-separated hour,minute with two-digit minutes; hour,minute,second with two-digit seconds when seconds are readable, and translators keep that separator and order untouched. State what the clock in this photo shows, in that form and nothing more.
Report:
10,04
